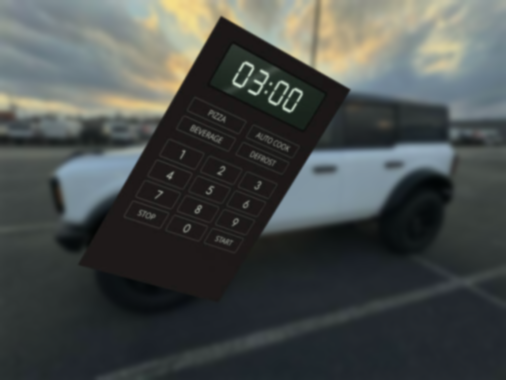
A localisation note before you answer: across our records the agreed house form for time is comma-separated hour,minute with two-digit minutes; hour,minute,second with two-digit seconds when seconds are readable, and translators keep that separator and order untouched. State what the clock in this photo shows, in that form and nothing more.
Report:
3,00
